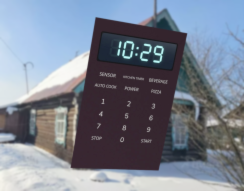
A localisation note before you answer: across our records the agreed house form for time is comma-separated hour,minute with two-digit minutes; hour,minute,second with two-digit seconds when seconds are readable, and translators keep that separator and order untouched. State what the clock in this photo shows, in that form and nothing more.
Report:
10,29
